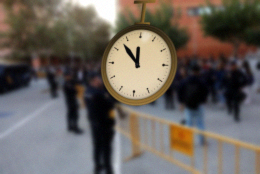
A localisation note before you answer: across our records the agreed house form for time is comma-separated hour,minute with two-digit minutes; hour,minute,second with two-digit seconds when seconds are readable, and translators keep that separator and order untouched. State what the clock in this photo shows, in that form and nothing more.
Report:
11,53
